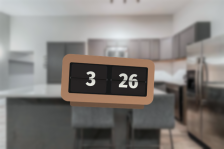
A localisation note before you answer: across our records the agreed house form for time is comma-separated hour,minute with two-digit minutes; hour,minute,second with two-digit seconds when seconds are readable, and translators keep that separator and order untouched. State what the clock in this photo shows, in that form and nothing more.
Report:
3,26
